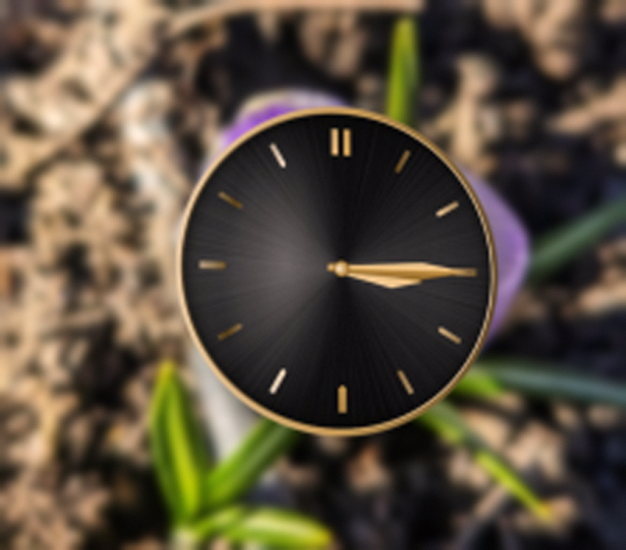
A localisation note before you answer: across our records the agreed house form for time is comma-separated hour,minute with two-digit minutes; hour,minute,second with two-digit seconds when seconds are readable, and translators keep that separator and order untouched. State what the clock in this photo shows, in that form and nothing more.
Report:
3,15
